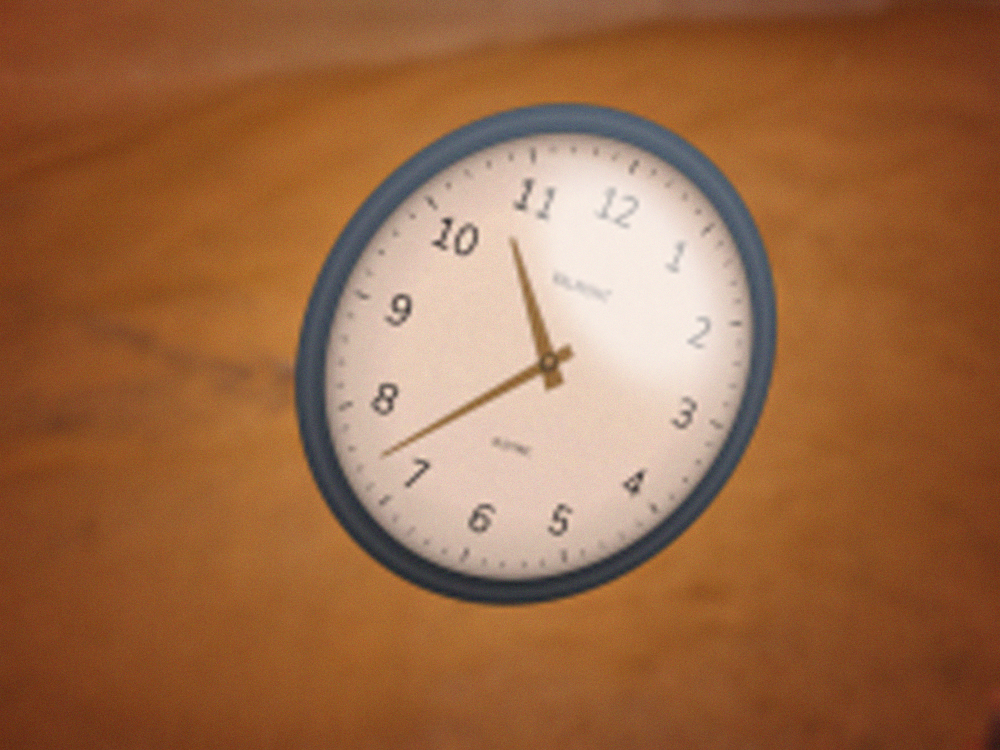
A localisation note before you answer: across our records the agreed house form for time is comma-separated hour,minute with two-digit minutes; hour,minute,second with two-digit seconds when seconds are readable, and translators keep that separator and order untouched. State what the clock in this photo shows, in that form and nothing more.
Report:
10,37
